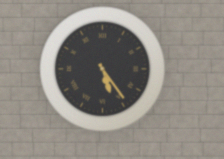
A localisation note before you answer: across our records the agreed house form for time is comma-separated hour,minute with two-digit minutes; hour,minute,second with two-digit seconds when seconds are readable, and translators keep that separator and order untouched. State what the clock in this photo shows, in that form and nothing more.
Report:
5,24
